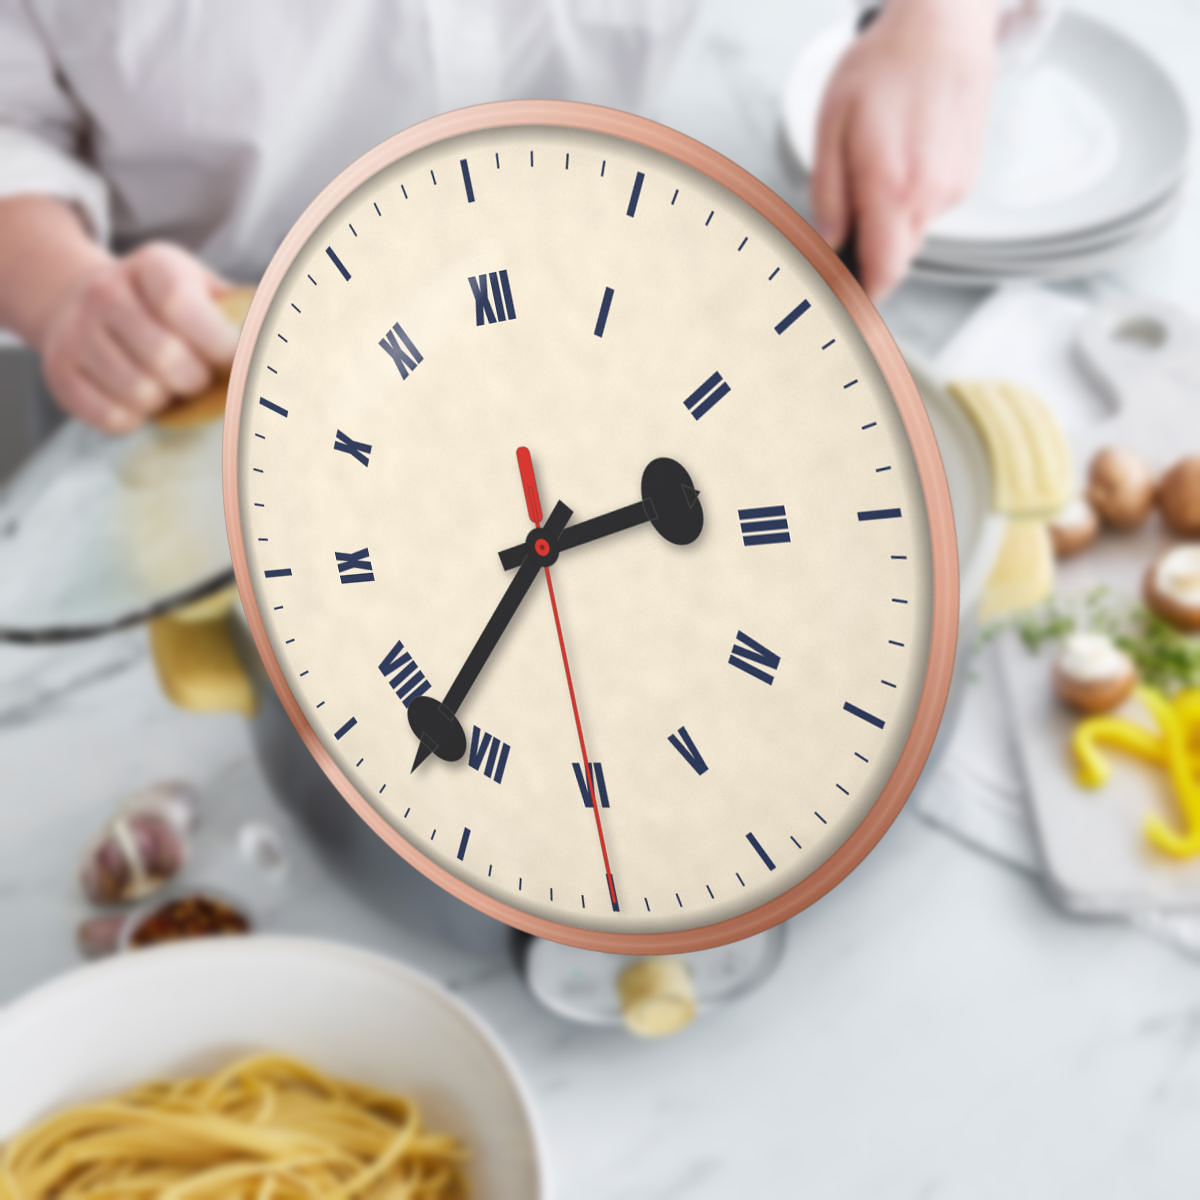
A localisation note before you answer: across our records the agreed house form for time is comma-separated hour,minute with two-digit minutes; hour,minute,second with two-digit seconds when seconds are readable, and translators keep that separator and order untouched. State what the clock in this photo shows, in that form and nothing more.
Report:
2,37,30
